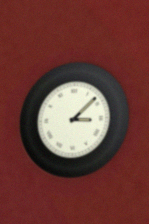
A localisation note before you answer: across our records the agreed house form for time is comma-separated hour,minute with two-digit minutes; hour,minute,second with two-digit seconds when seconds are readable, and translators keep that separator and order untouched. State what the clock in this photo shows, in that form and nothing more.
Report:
3,08
